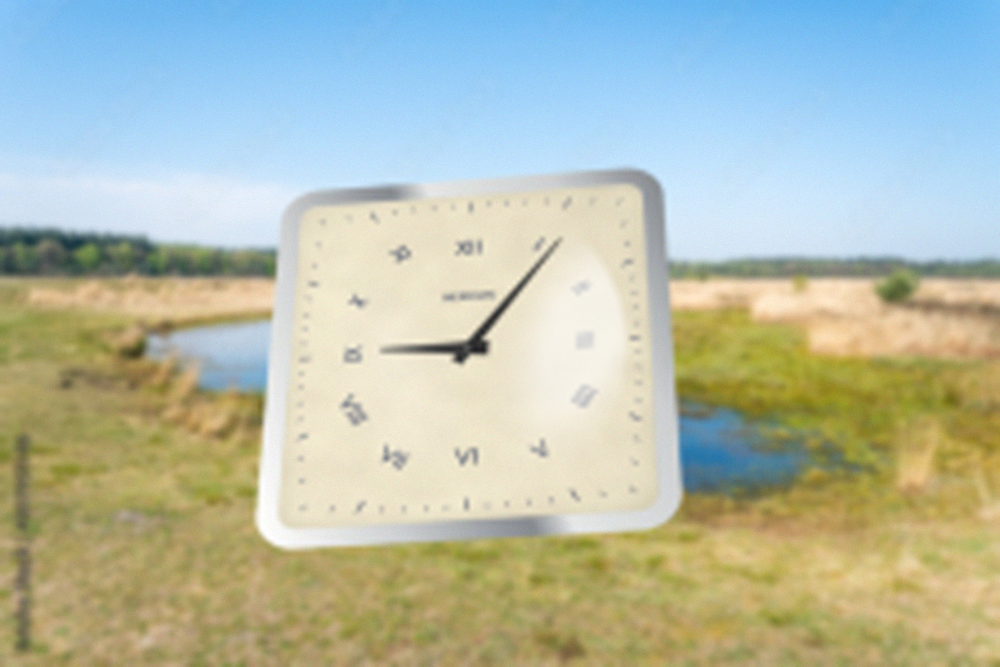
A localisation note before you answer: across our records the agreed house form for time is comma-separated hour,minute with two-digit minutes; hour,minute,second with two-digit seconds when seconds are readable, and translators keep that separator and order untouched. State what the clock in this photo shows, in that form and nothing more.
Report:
9,06
